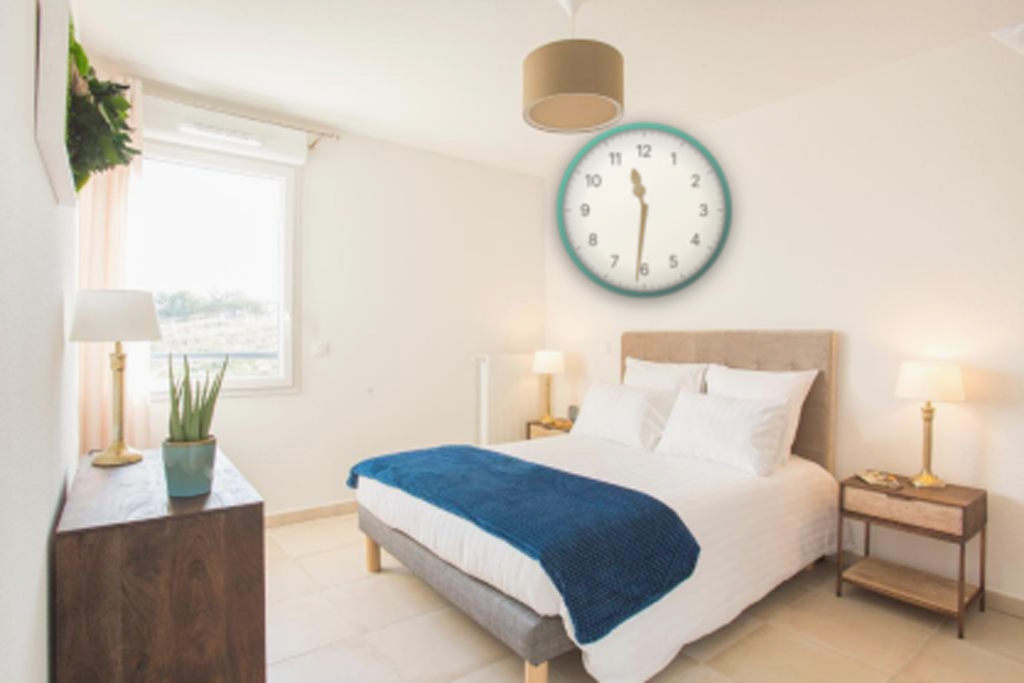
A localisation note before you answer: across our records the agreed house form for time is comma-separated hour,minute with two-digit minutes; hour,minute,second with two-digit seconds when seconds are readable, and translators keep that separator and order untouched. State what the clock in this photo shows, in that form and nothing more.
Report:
11,31
